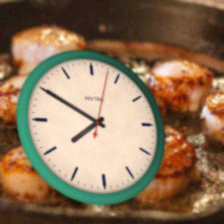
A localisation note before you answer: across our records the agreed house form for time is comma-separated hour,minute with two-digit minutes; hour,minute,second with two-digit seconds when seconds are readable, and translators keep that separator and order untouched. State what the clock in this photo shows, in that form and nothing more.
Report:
7,50,03
